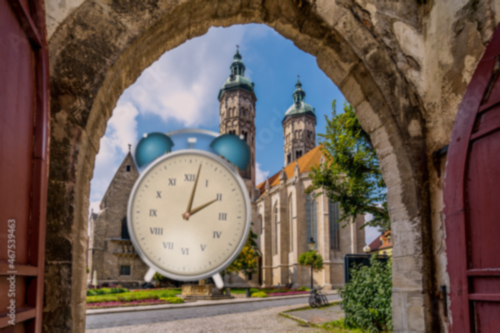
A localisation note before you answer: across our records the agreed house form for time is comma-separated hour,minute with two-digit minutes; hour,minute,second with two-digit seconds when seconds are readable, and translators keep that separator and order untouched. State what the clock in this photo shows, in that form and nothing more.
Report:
2,02
